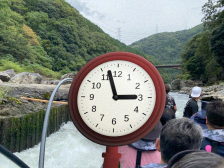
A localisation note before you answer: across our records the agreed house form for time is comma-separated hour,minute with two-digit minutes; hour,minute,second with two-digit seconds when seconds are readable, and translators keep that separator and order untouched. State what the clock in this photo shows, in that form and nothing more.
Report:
2,57
